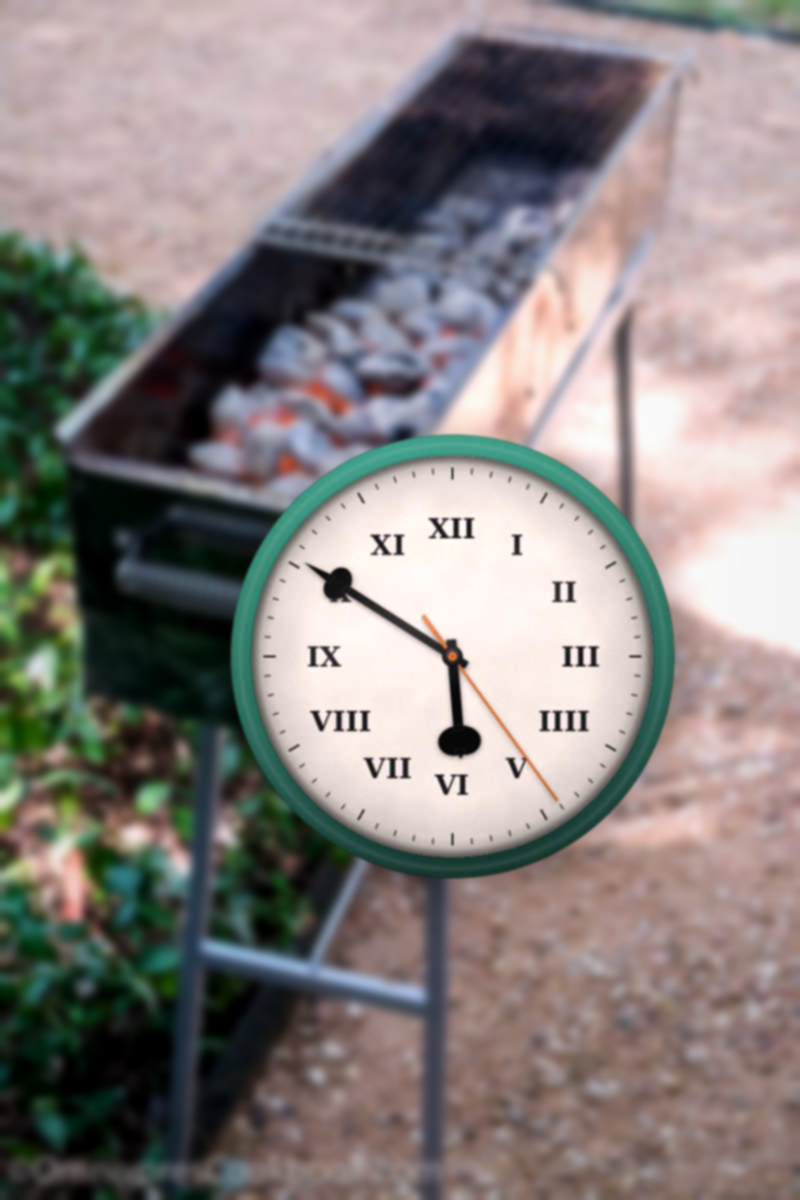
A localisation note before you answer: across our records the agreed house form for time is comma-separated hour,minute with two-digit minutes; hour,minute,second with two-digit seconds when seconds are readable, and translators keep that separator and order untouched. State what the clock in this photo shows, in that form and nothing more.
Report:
5,50,24
